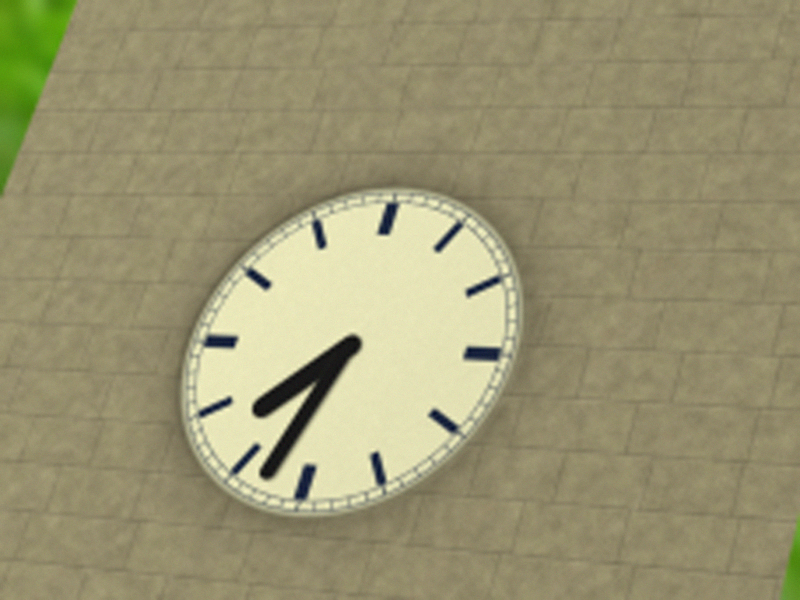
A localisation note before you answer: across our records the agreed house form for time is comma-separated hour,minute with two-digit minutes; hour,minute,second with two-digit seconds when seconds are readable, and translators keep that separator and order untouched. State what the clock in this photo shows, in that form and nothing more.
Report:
7,33
